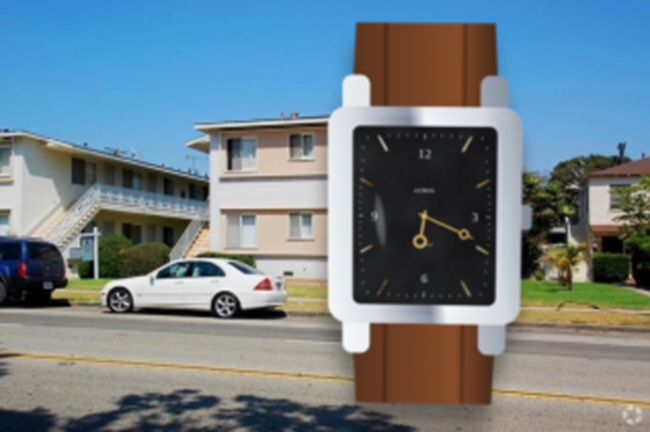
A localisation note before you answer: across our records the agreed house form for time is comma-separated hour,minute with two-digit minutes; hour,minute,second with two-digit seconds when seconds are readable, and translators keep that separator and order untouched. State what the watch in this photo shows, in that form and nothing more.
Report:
6,19
